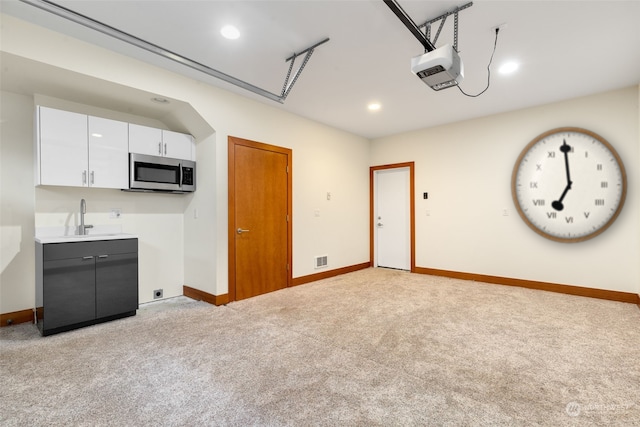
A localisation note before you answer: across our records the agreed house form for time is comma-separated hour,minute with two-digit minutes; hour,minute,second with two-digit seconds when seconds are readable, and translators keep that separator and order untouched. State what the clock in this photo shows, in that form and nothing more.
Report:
6,59
